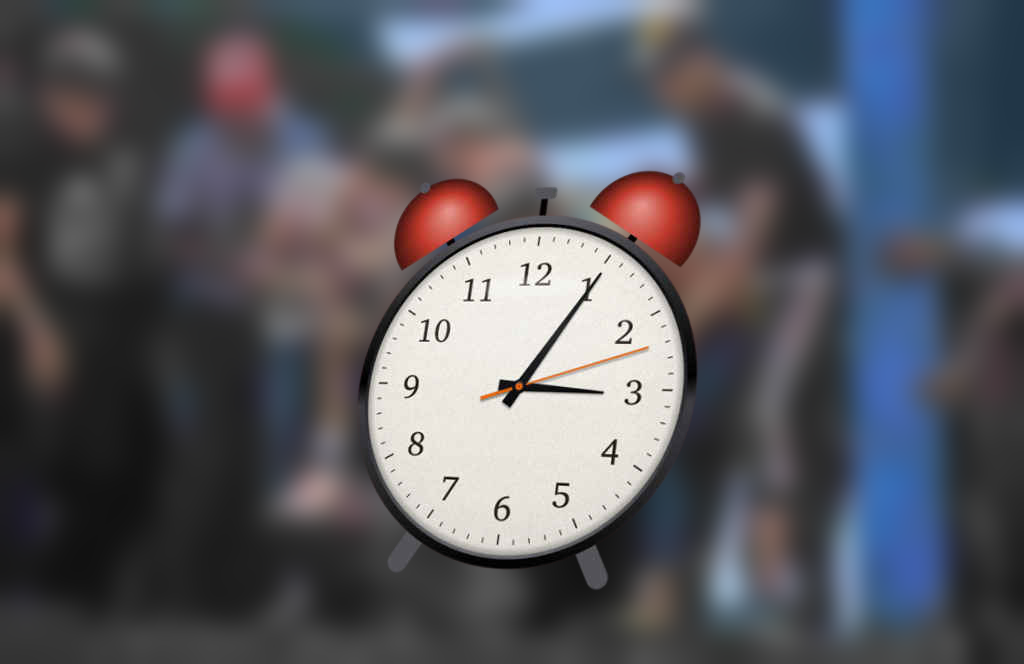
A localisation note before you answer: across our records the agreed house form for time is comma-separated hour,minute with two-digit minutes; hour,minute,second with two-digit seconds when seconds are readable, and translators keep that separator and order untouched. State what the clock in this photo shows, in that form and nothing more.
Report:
3,05,12
